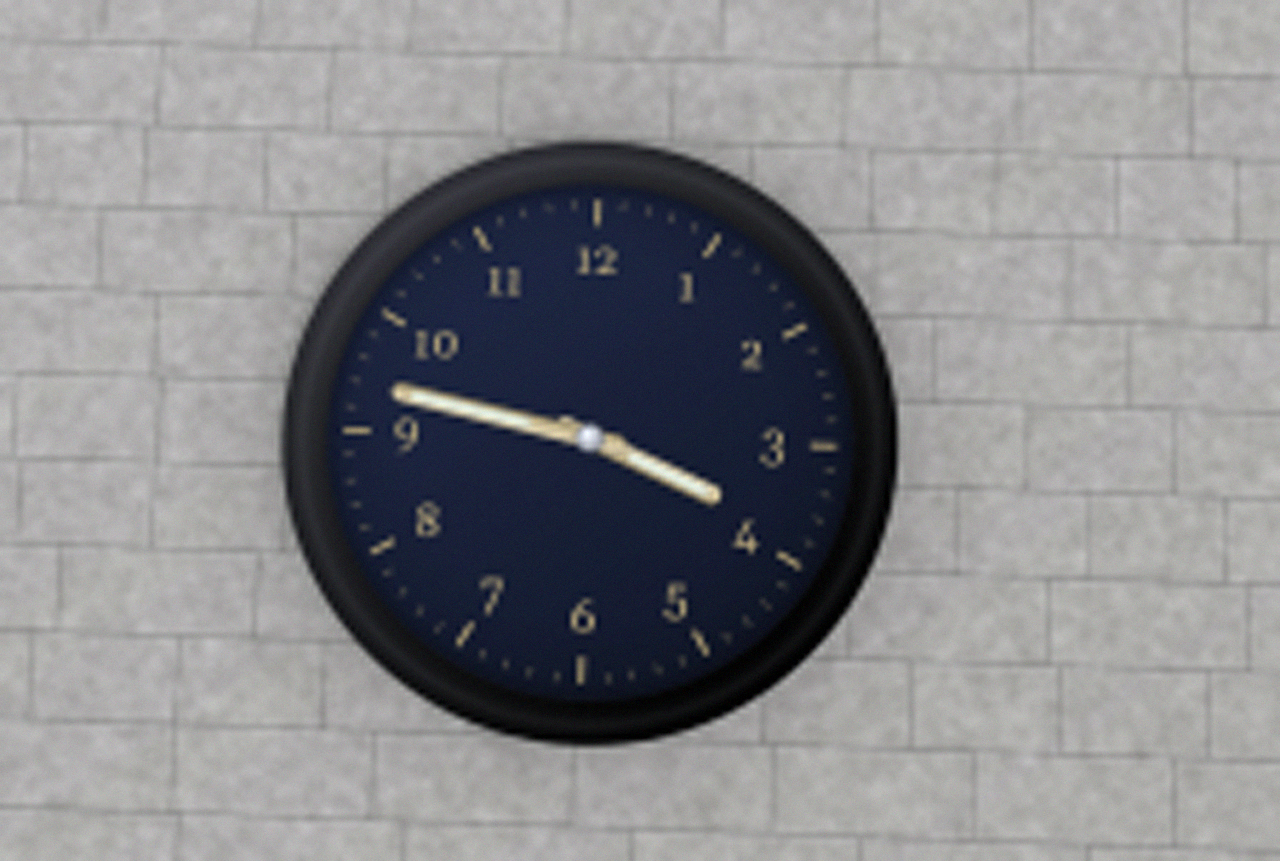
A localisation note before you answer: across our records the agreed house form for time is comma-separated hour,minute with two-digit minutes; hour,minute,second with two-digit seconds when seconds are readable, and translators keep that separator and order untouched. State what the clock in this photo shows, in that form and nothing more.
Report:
3,47
